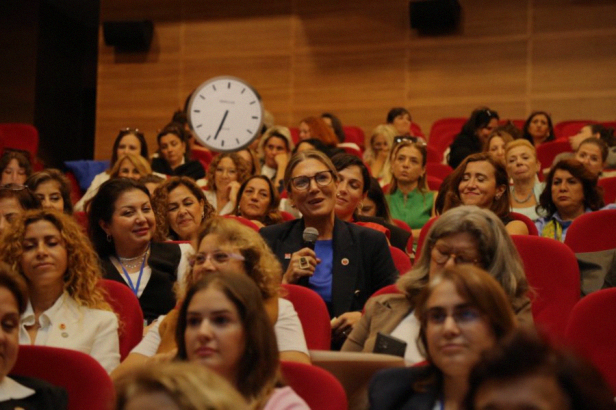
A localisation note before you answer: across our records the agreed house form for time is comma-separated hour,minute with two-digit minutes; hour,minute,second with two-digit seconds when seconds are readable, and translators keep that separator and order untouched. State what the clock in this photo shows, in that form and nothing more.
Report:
6,33
